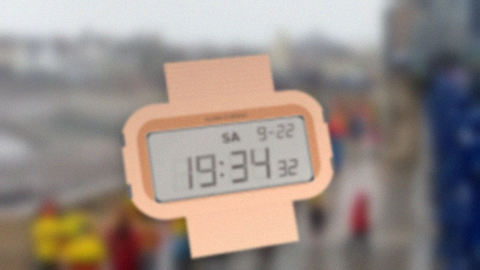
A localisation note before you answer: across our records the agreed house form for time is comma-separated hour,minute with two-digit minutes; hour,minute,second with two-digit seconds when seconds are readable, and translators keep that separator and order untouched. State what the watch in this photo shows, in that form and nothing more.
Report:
19,34
